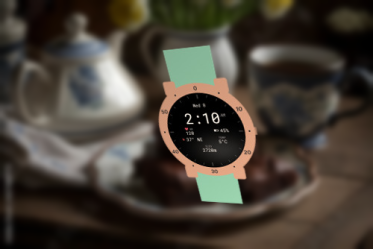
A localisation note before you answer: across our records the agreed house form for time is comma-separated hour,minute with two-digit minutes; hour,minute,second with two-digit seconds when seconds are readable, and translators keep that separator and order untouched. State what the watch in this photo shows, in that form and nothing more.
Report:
2,10
